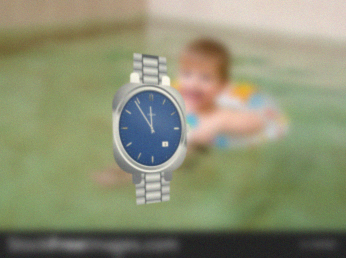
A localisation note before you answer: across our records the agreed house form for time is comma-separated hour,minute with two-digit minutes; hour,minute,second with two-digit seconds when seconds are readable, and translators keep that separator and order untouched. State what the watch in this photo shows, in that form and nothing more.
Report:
11,54
